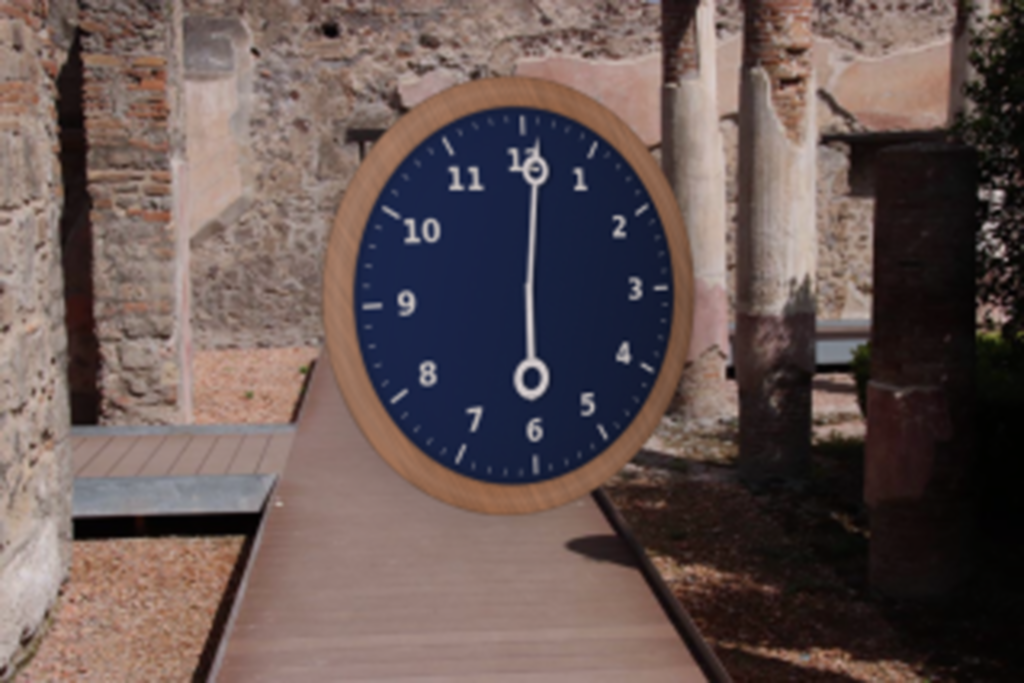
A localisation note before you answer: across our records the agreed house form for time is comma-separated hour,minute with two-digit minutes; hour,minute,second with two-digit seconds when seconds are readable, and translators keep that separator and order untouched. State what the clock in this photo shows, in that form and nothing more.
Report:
6,01
